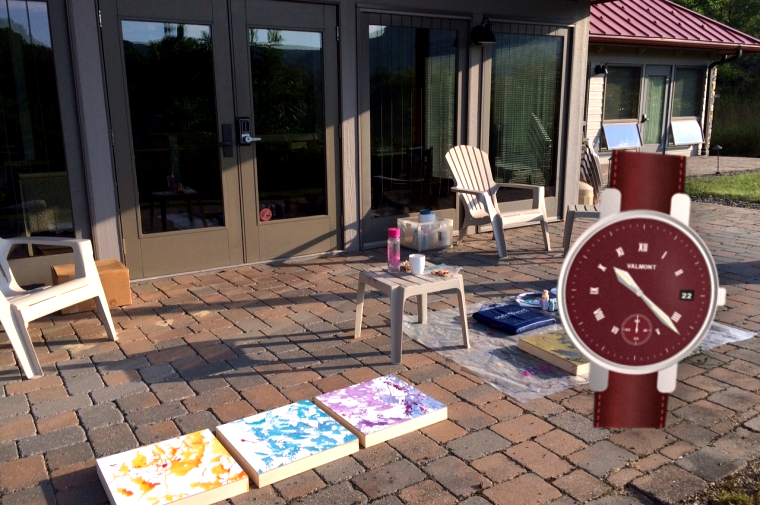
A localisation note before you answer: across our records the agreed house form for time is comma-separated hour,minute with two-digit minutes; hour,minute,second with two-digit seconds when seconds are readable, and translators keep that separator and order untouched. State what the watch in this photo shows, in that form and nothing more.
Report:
10,22
